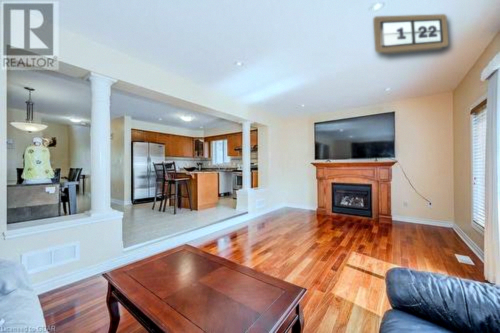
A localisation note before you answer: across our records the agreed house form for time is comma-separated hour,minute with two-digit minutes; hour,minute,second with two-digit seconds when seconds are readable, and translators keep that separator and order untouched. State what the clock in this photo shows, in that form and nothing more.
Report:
1,22
